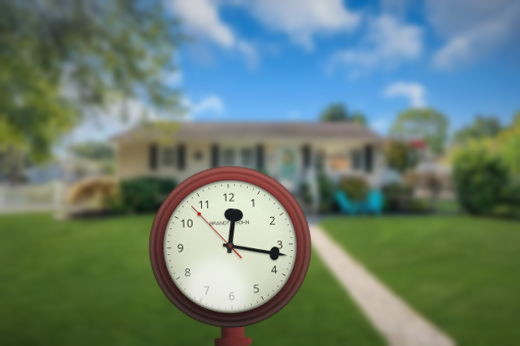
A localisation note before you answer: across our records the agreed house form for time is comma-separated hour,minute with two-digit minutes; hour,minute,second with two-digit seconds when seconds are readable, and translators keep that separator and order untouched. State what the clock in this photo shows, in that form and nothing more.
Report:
12,16,53
